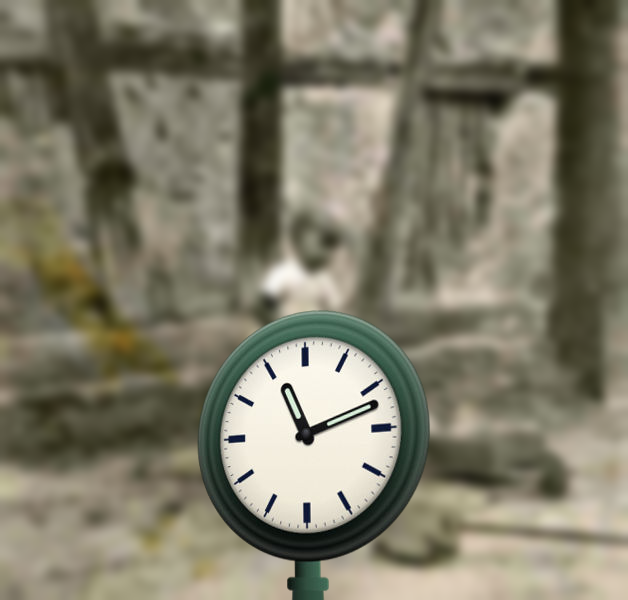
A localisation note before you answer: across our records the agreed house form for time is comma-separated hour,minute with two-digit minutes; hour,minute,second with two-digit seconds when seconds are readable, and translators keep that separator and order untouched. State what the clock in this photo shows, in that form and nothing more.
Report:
11,12
